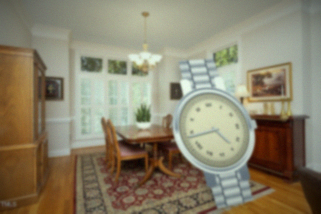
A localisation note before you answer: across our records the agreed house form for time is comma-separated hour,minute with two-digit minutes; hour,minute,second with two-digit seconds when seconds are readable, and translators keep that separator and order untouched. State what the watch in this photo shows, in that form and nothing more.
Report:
4,44
